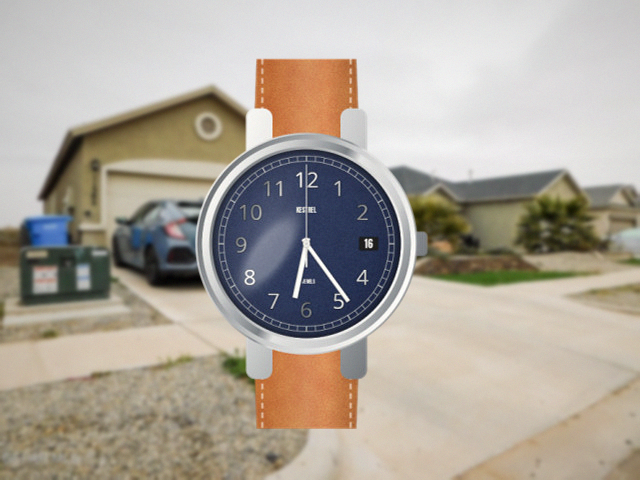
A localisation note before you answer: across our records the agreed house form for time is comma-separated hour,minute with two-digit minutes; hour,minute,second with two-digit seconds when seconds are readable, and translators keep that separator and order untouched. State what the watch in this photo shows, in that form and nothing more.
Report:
6,24,00
